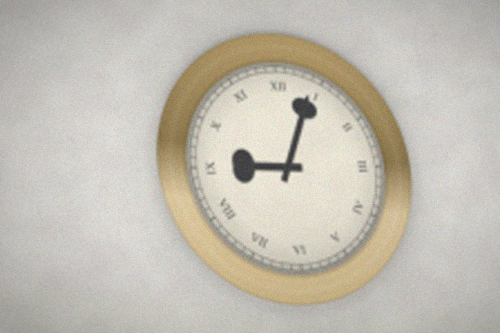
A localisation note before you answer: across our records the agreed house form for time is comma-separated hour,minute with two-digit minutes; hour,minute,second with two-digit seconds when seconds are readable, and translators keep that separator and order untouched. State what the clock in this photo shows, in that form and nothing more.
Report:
9,04
